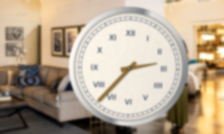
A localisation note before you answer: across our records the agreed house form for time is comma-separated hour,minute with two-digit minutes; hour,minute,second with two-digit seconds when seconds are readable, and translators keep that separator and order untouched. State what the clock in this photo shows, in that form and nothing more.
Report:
2,37
